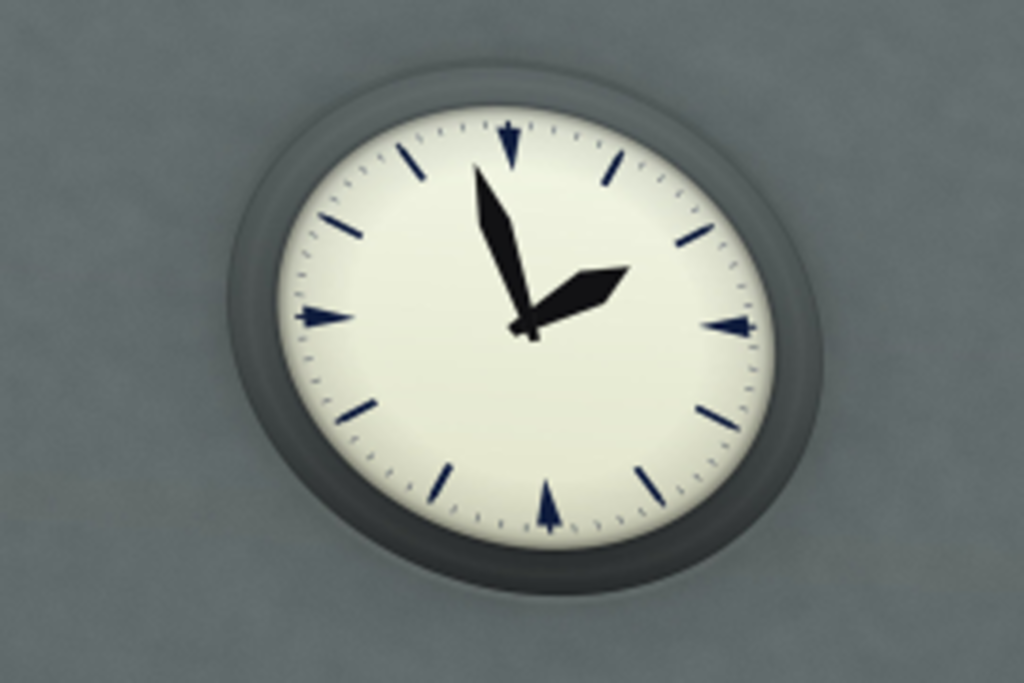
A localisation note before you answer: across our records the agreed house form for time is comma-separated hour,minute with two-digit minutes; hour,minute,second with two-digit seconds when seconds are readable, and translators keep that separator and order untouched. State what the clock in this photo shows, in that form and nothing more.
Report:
1,58
